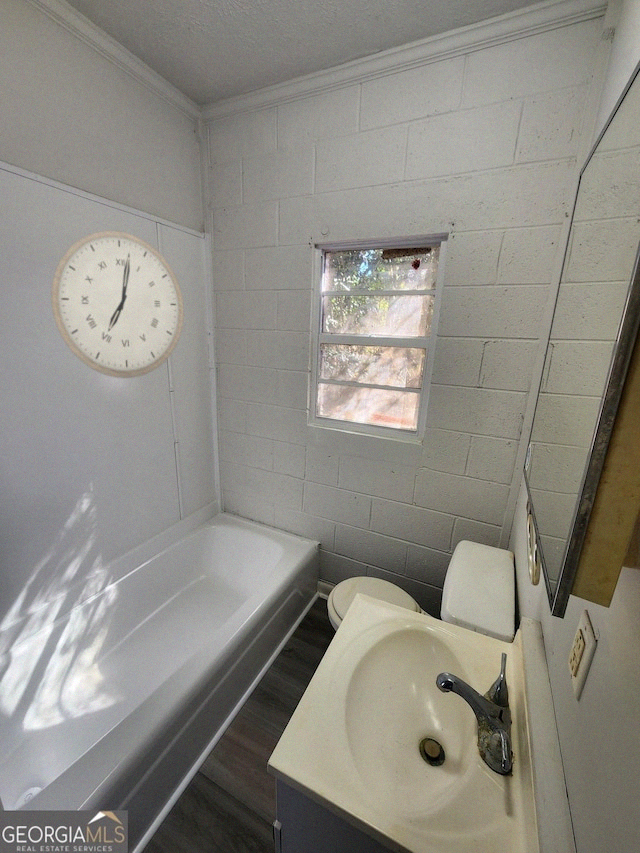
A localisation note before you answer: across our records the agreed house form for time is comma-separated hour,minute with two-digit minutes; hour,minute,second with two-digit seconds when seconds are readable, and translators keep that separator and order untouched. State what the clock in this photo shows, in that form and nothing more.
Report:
7,02
